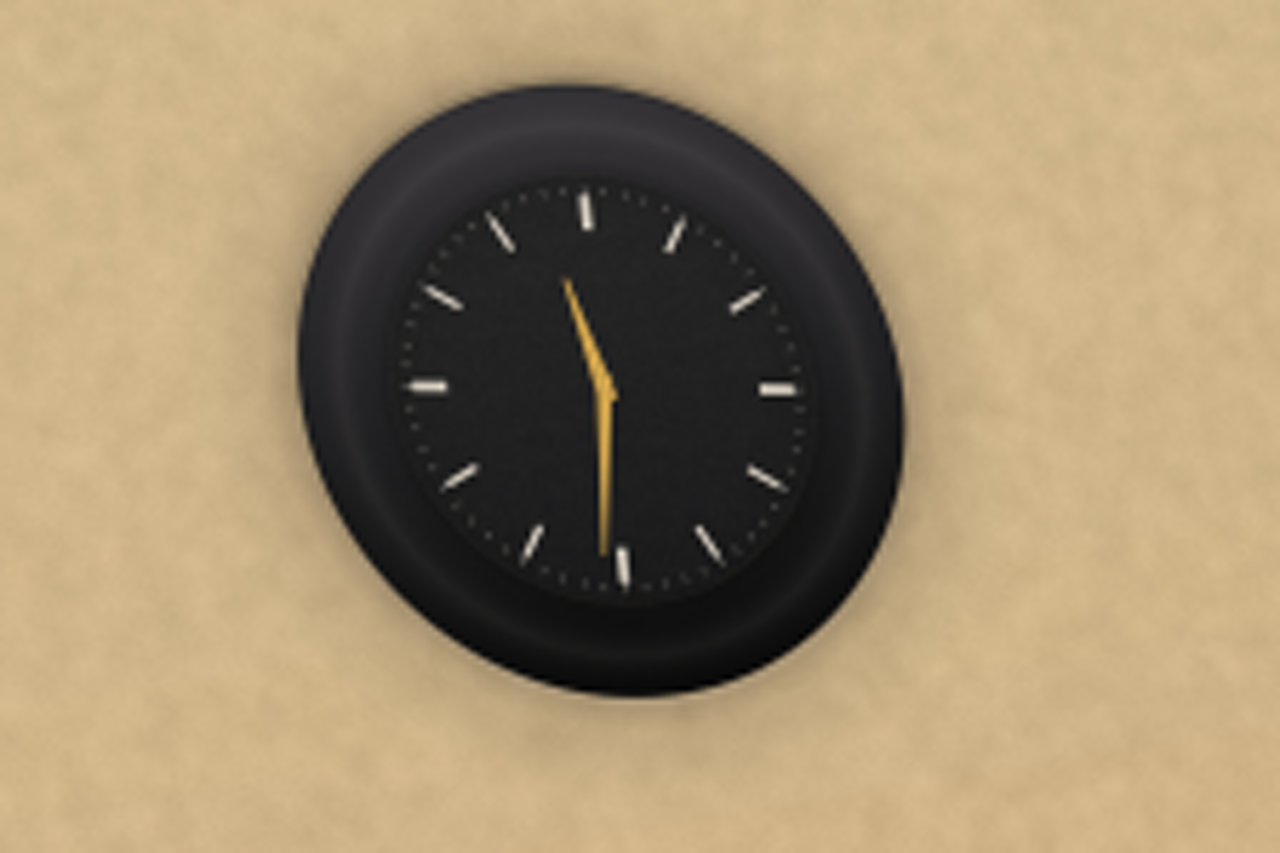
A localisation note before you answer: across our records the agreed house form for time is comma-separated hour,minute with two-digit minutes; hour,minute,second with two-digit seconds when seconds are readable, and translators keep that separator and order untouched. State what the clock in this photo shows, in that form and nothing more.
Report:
11,31
